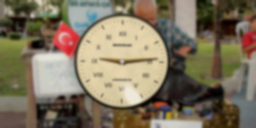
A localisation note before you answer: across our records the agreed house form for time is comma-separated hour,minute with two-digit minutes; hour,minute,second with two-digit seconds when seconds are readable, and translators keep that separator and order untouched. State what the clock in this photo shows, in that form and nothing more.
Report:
9,14
